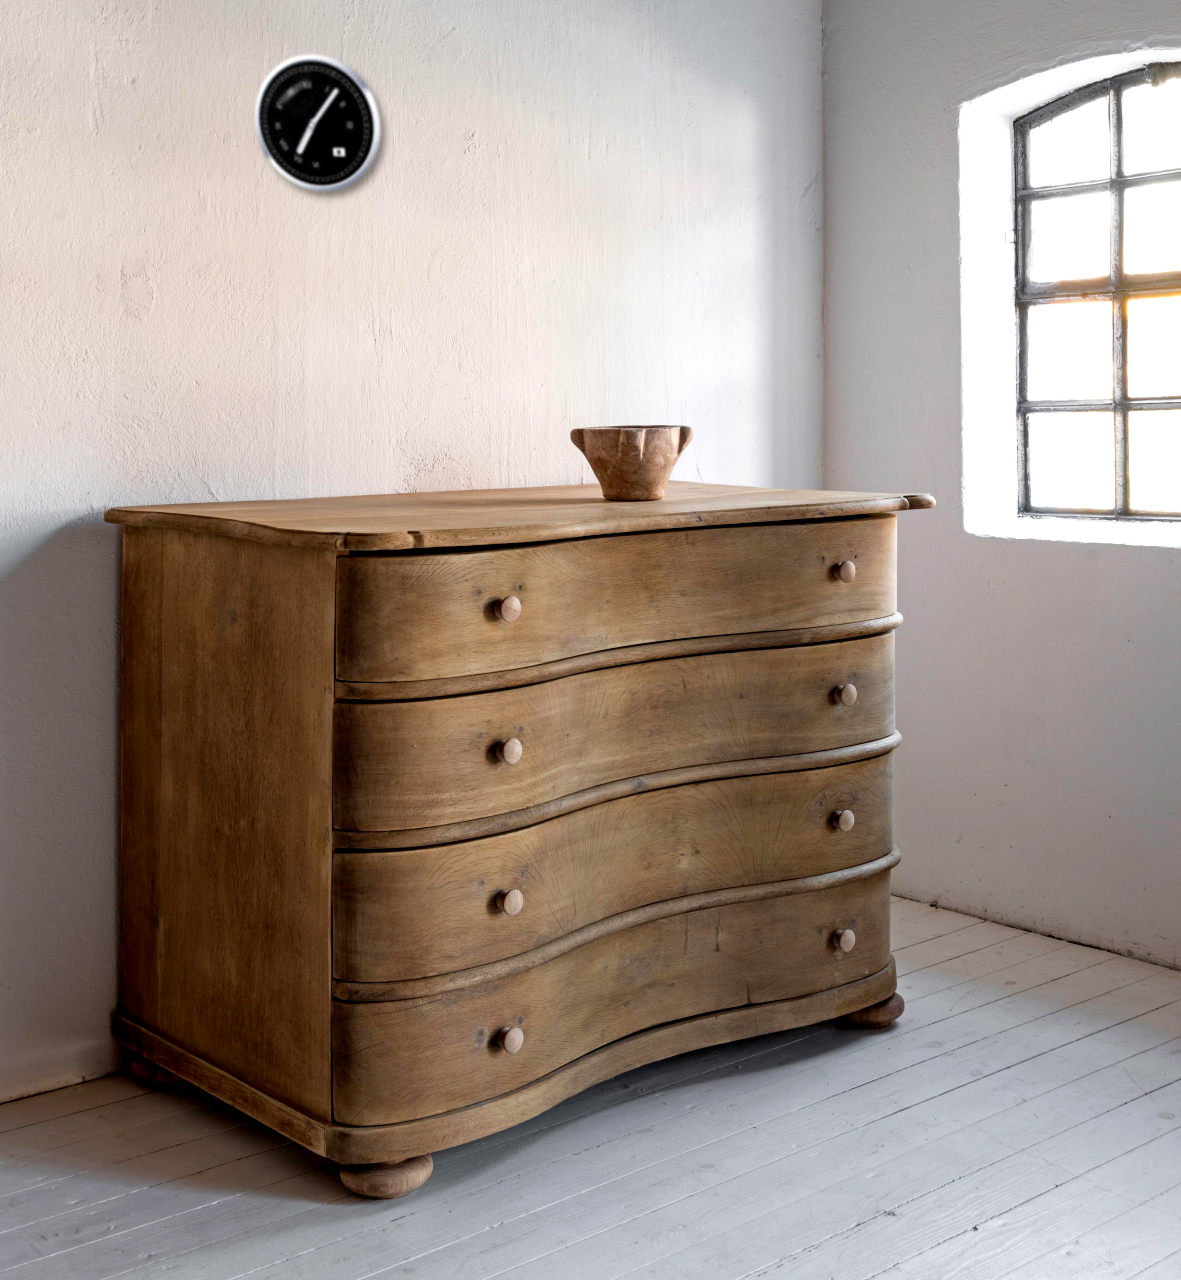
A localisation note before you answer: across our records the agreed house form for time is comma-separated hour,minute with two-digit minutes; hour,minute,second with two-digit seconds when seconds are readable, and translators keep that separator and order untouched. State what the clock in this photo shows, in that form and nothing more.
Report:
7,07
